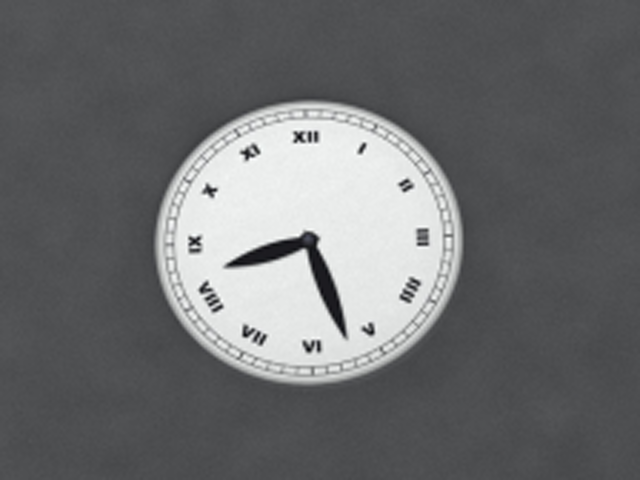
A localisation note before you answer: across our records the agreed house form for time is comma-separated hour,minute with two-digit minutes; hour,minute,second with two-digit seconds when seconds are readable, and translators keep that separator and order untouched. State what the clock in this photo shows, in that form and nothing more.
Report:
8,27
